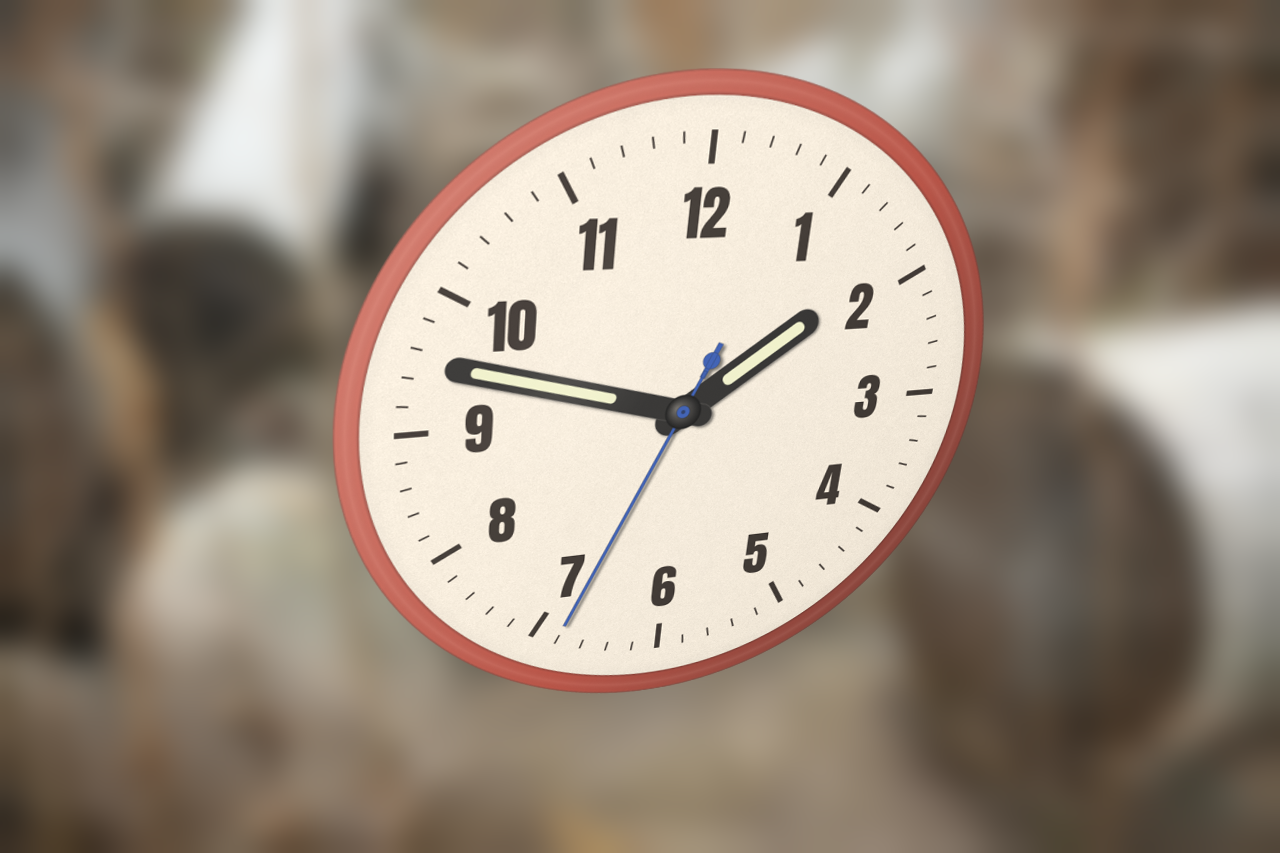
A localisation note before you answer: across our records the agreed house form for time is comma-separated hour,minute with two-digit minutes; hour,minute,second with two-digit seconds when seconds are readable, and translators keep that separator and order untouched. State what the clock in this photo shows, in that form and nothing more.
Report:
1,47,34
